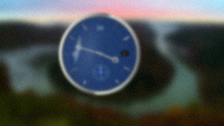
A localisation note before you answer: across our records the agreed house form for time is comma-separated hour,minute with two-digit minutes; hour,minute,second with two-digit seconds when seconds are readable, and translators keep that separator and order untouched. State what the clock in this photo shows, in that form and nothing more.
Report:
3,48
